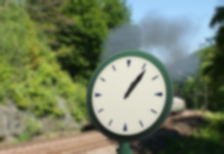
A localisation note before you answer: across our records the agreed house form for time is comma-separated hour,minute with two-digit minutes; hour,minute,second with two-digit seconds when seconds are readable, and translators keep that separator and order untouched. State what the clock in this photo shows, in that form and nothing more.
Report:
1,06
